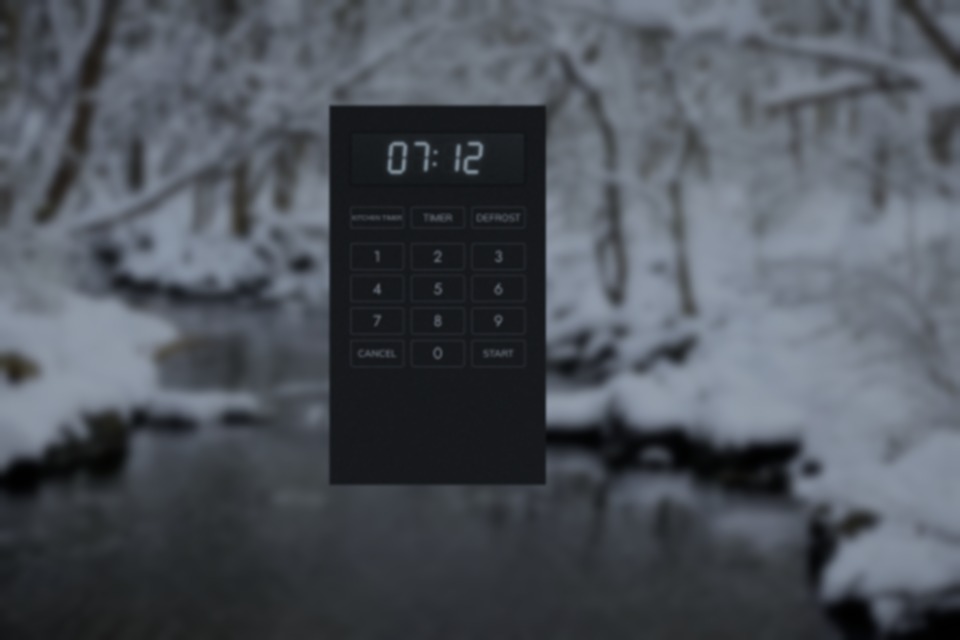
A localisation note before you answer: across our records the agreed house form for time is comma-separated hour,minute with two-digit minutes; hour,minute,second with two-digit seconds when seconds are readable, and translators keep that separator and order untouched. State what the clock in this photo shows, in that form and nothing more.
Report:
7,12
